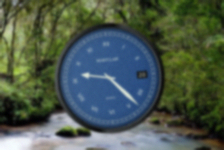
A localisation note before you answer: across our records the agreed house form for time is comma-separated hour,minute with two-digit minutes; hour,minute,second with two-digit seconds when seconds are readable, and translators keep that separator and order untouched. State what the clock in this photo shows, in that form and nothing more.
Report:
9,23
